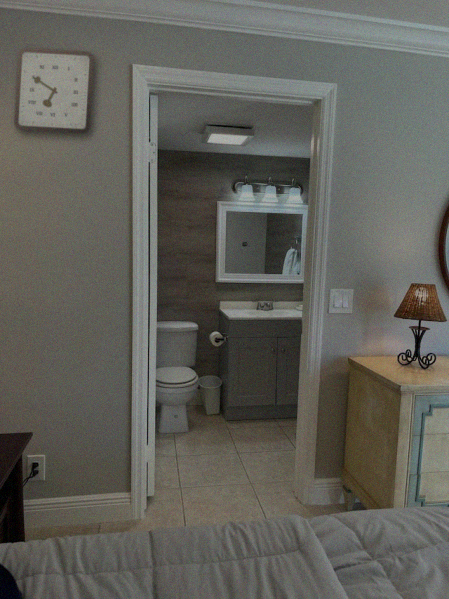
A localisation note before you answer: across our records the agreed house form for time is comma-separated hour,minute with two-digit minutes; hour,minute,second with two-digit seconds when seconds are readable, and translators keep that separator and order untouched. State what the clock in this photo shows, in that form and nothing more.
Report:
6,50
